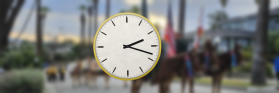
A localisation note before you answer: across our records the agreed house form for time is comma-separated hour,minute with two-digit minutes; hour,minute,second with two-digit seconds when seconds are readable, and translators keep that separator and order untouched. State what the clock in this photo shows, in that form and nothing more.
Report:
2,18
